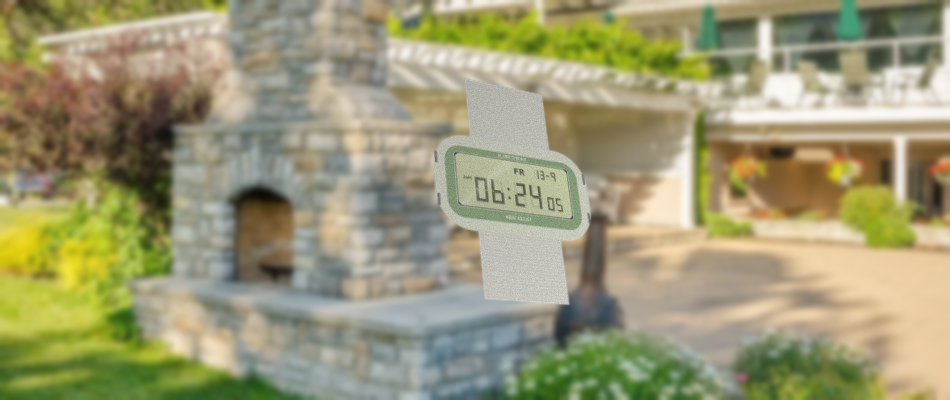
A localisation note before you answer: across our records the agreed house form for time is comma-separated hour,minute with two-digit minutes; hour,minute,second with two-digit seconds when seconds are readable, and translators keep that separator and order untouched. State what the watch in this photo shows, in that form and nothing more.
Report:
6,24,05
